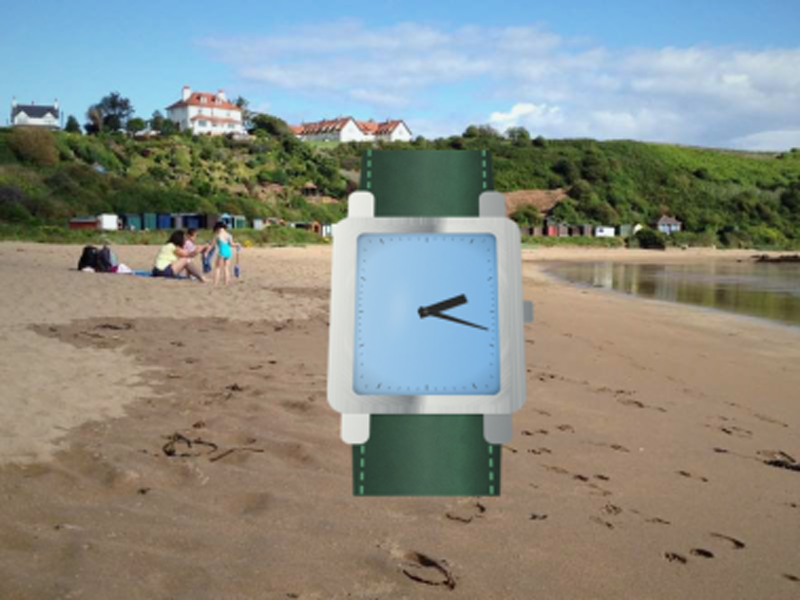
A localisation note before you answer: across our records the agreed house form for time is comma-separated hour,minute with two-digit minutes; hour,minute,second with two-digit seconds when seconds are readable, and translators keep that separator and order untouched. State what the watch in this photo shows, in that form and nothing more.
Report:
2,18
